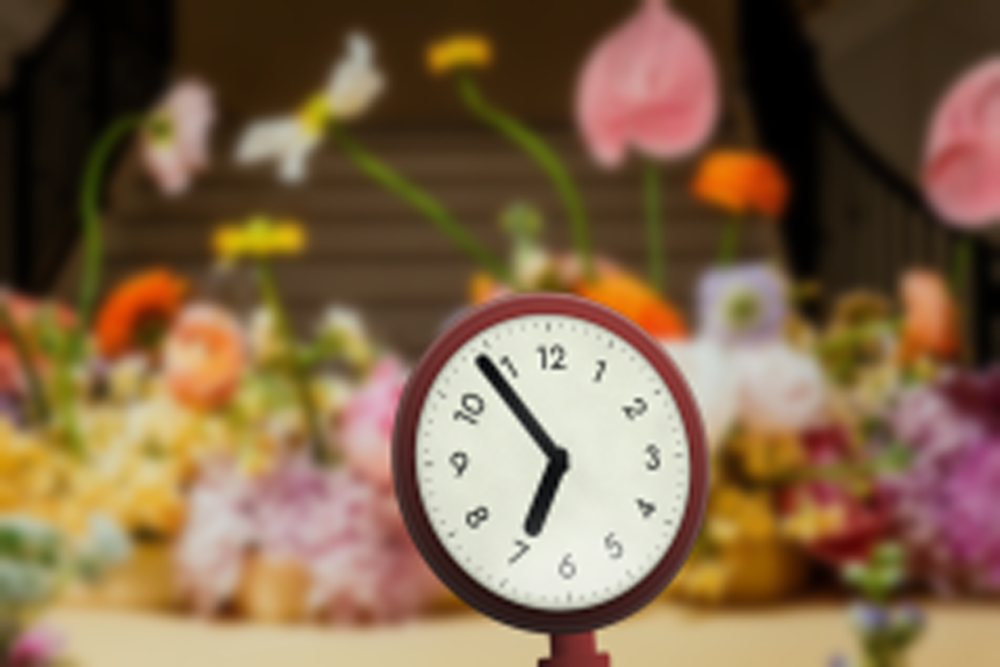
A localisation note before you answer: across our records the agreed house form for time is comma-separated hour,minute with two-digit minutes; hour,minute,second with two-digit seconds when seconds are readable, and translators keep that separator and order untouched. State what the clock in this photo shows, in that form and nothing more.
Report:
6,54
